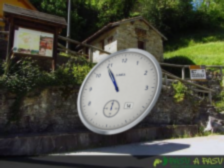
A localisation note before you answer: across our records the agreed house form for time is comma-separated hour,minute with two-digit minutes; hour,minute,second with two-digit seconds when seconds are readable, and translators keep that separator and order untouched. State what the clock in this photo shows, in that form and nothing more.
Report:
10,54
